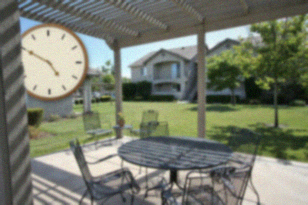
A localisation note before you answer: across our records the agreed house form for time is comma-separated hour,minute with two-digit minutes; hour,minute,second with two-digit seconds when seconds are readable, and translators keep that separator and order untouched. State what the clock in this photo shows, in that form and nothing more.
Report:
4,50
